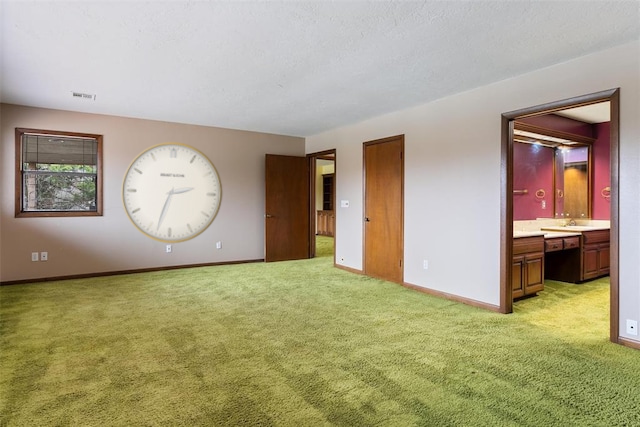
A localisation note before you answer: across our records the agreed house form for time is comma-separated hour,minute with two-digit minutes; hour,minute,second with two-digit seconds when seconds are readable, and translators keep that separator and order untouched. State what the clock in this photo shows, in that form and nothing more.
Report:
2,33
